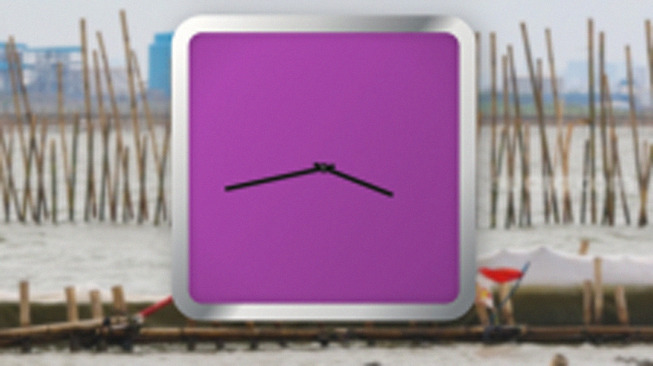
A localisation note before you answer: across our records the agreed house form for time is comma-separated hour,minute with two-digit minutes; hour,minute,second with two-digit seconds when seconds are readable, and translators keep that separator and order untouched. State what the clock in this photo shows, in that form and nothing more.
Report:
3,43
